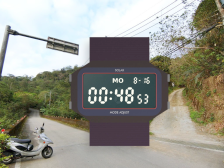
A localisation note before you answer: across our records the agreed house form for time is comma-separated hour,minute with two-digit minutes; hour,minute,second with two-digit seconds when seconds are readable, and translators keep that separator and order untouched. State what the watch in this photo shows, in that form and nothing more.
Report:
0,48,53
